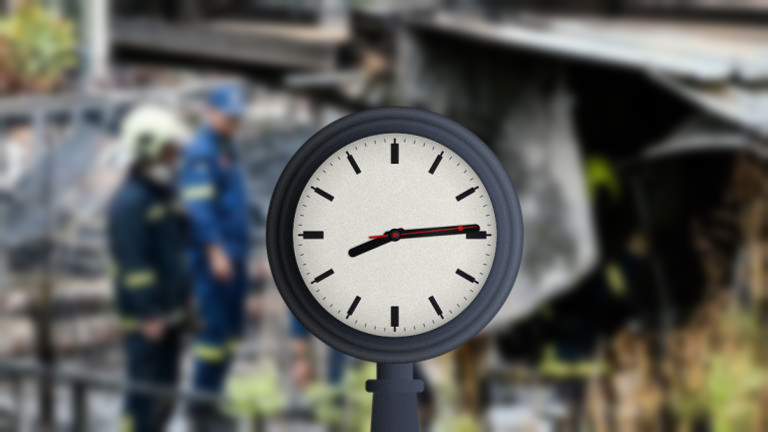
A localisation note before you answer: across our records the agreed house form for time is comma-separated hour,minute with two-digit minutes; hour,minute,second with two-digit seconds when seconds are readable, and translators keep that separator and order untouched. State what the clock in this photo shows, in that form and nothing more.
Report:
8,14,14
